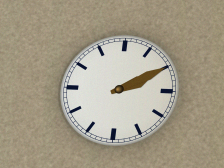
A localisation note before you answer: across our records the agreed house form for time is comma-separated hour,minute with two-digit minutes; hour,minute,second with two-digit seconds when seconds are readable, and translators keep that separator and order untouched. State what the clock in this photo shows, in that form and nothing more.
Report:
2,10
